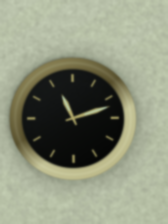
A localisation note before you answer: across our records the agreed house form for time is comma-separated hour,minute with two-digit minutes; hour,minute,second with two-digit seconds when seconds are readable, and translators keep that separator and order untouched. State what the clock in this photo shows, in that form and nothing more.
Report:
11,12
